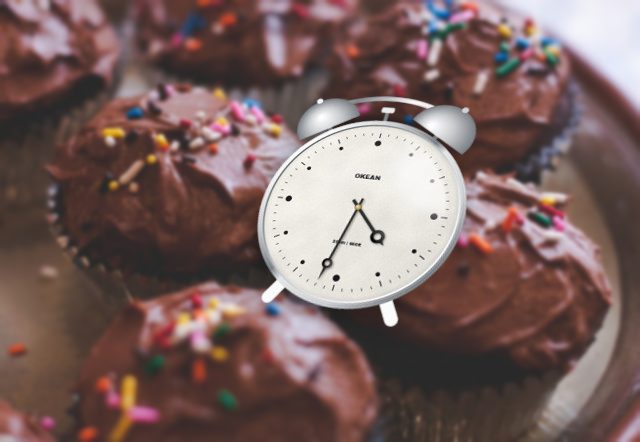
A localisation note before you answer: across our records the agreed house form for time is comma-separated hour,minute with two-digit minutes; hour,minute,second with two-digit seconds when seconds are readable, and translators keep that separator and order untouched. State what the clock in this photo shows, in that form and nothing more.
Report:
4,32
